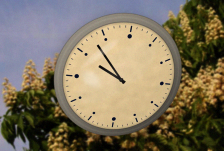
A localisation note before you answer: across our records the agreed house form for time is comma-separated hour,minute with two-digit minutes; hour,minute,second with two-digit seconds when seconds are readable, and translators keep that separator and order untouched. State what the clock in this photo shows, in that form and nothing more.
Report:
9,53
